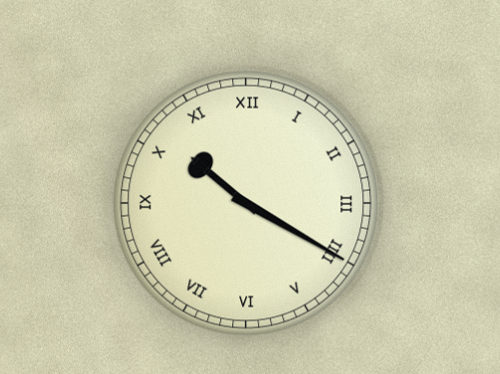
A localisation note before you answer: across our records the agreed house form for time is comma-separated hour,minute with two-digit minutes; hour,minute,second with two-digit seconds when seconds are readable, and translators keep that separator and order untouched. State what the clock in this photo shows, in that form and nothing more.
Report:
10,20
